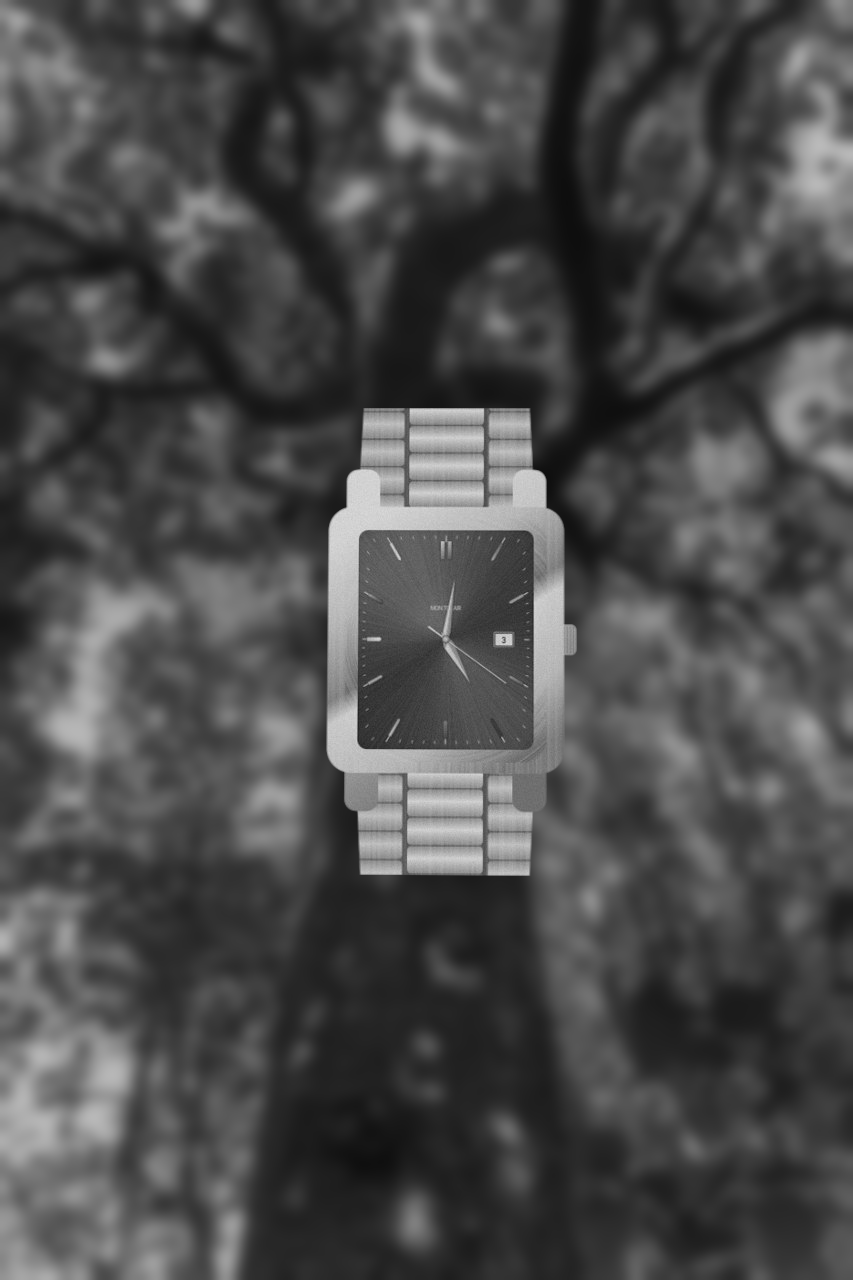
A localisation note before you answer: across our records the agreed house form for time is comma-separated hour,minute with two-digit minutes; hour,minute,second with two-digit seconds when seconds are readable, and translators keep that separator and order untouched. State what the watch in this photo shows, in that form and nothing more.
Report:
5,01,21
